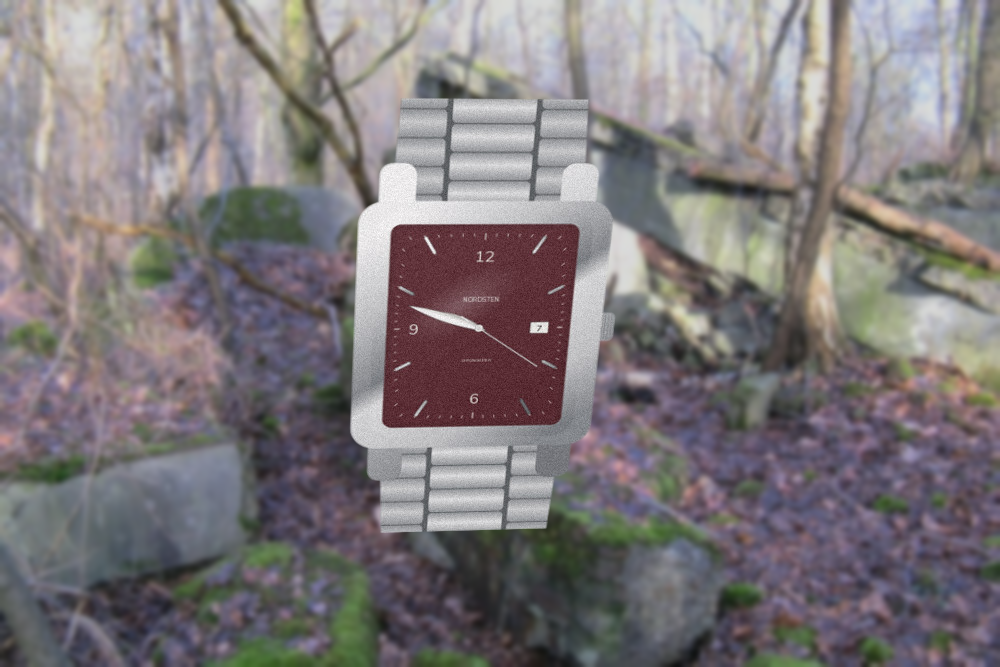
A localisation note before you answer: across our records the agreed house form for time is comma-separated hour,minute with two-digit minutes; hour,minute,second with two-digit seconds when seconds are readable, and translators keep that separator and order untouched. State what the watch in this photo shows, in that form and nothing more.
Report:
9,48,21
